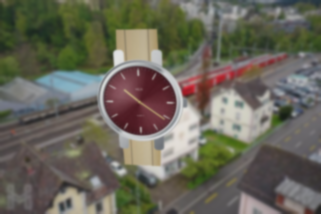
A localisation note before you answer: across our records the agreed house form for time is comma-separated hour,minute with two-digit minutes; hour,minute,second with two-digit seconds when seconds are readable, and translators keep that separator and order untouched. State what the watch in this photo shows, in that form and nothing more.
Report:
10,21
